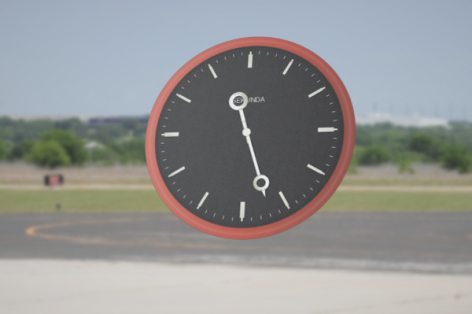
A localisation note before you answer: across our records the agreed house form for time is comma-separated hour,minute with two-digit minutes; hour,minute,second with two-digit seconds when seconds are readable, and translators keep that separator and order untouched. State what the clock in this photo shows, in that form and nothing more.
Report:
11,27
